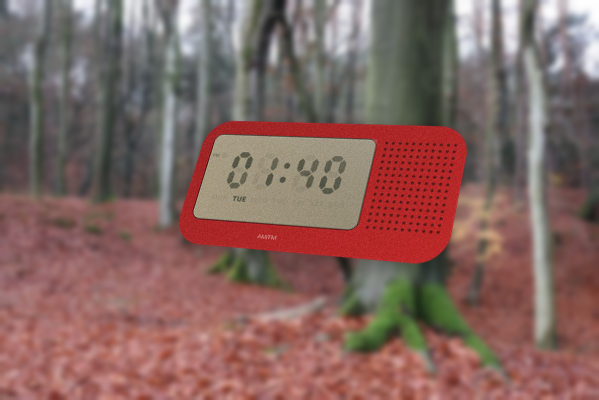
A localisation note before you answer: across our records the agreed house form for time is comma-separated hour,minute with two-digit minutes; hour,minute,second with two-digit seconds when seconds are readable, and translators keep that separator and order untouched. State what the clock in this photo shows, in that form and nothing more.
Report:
1,40
